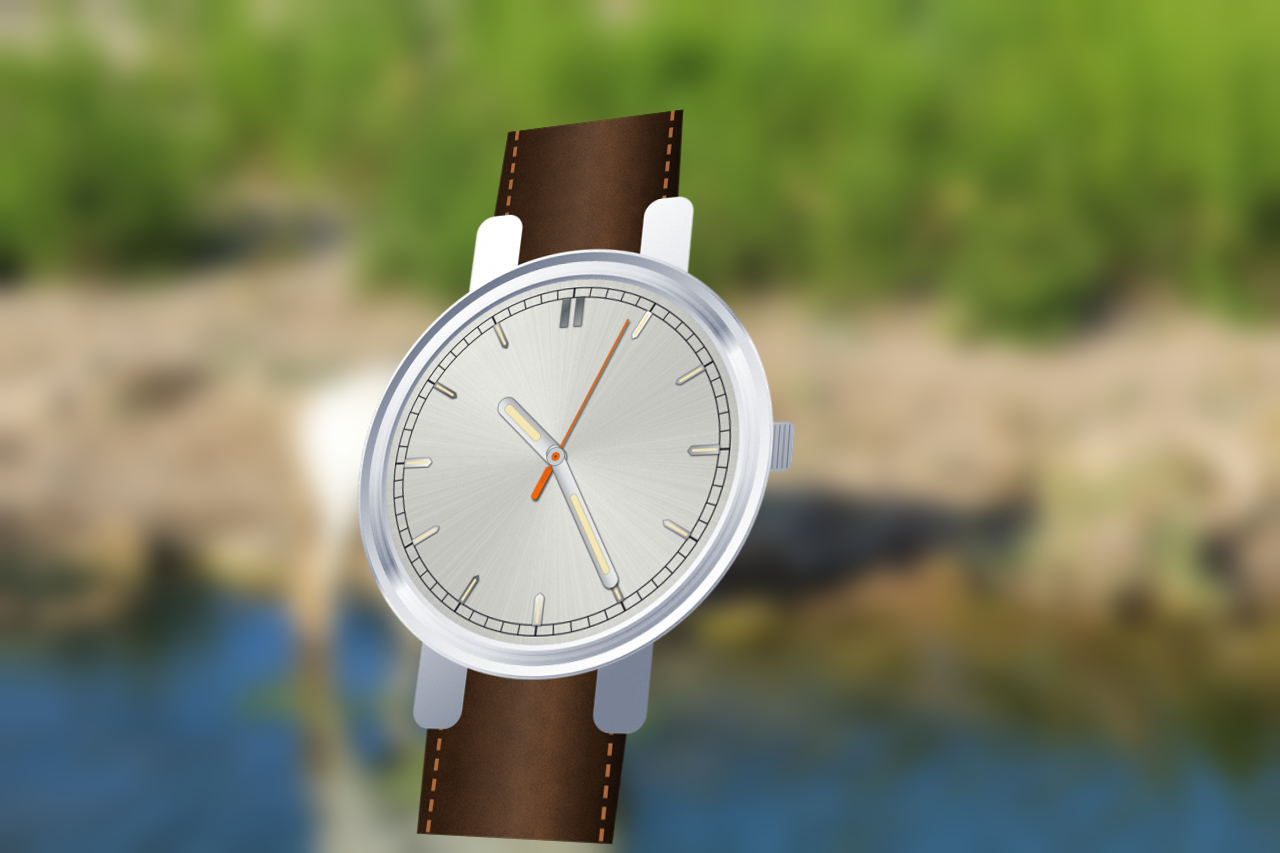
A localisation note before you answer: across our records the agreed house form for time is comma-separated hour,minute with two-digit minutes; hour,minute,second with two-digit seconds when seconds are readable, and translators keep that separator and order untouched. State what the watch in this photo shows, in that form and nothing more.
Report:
10,25,04
